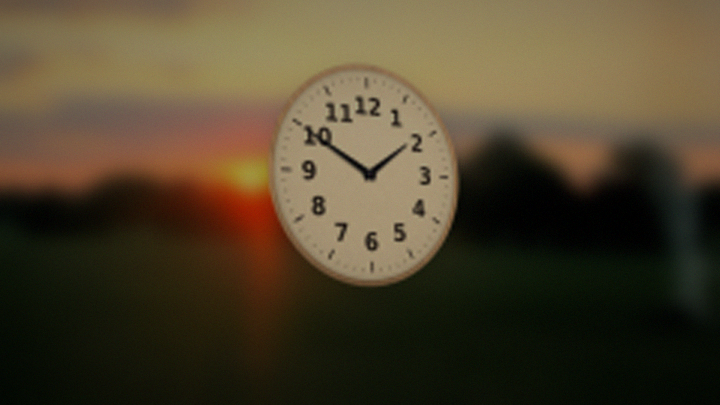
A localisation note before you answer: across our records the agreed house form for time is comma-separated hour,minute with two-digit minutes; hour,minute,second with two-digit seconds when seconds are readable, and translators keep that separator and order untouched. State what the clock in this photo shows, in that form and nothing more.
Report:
1,50
